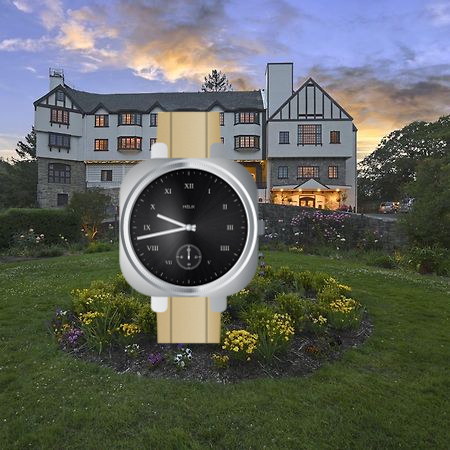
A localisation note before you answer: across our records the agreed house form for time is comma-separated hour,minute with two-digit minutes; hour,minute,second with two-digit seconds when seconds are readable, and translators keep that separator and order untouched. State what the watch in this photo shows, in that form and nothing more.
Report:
9,43
